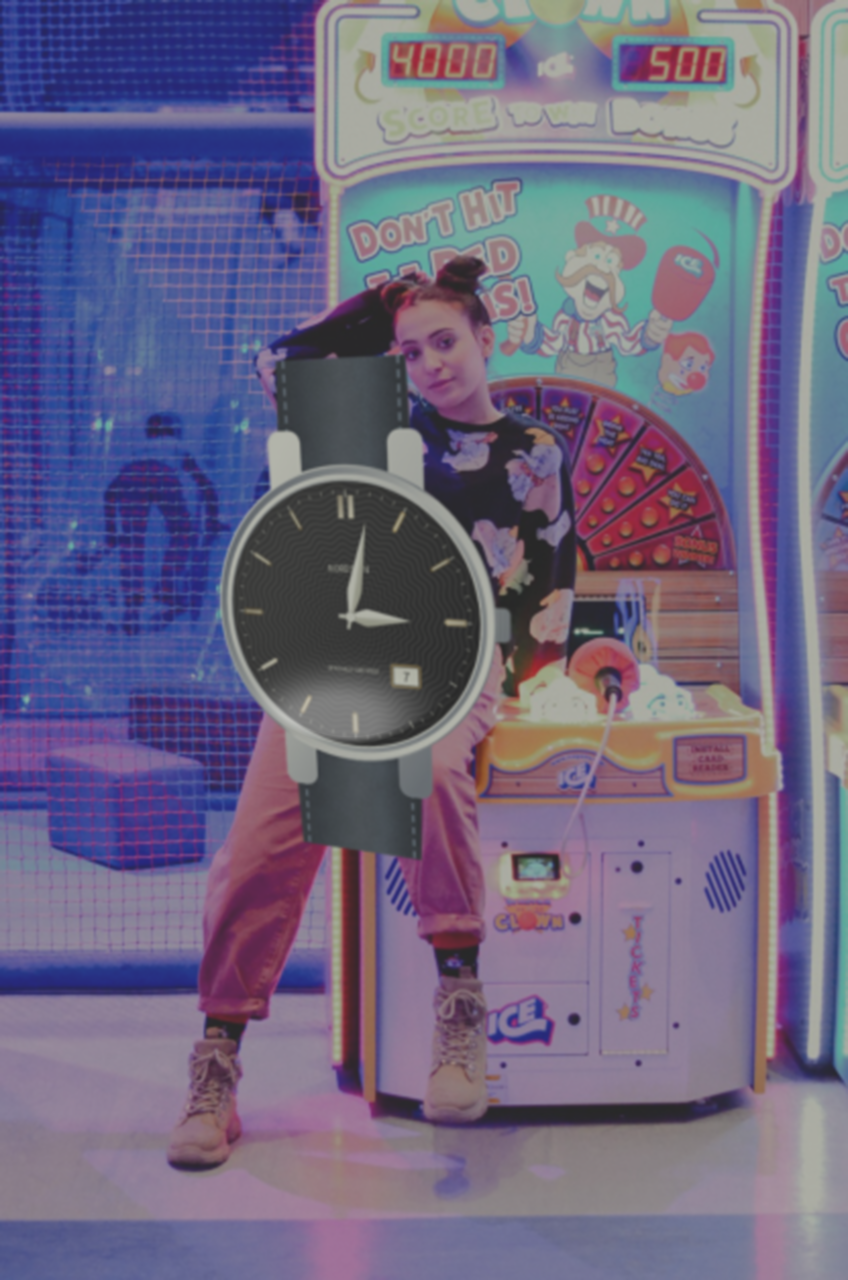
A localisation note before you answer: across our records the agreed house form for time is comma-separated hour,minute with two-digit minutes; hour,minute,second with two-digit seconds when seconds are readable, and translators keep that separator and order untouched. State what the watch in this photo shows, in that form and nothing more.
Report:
3,02
